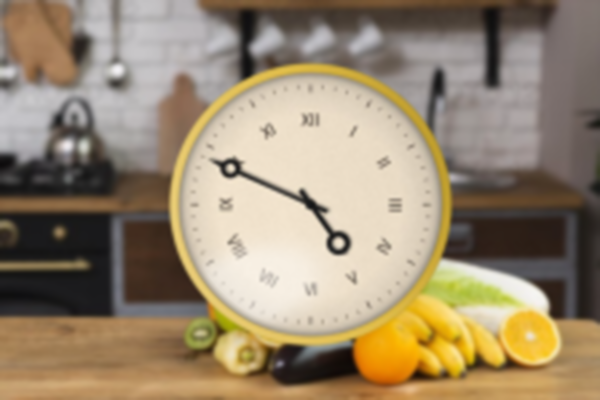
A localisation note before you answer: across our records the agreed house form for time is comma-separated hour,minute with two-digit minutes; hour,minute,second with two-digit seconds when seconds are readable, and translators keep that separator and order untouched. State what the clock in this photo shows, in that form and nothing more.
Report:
4,49
